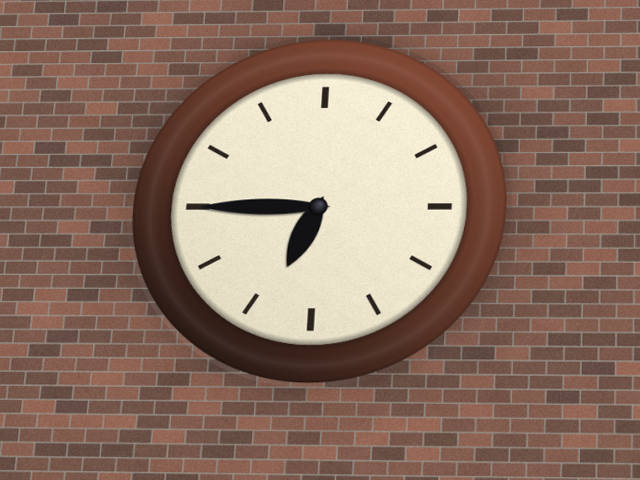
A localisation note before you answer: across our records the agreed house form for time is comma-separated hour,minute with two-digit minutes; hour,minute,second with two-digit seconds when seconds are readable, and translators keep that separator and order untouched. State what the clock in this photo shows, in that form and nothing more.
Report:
6,45
